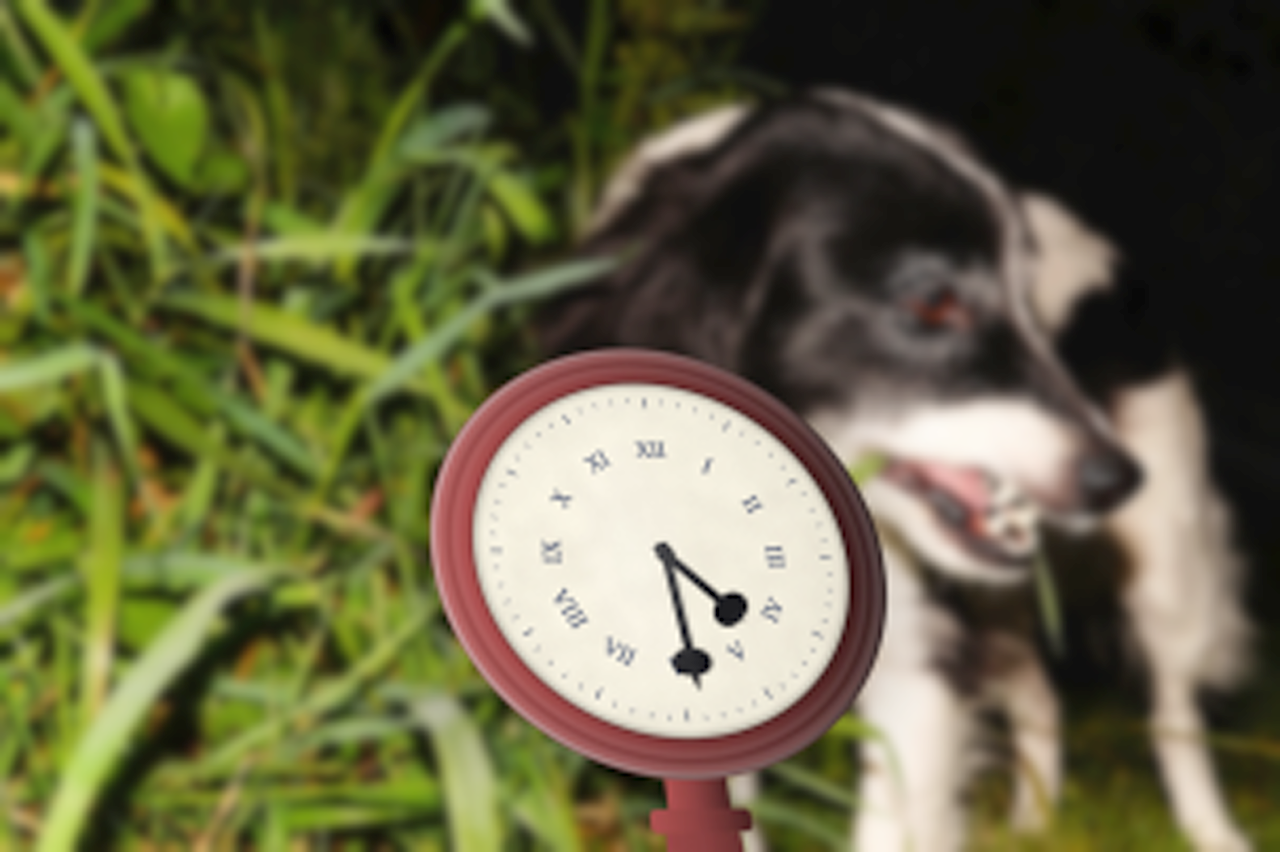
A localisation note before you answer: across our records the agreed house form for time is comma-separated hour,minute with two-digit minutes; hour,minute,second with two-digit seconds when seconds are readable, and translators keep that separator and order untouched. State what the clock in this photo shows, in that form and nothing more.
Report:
4,29
